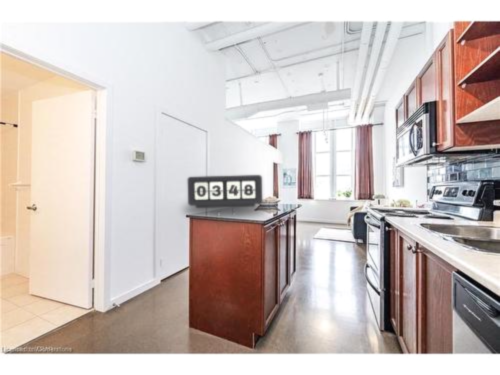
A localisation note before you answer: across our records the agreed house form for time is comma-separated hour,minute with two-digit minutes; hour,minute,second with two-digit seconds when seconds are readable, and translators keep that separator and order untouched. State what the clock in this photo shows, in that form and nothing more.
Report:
3,48
